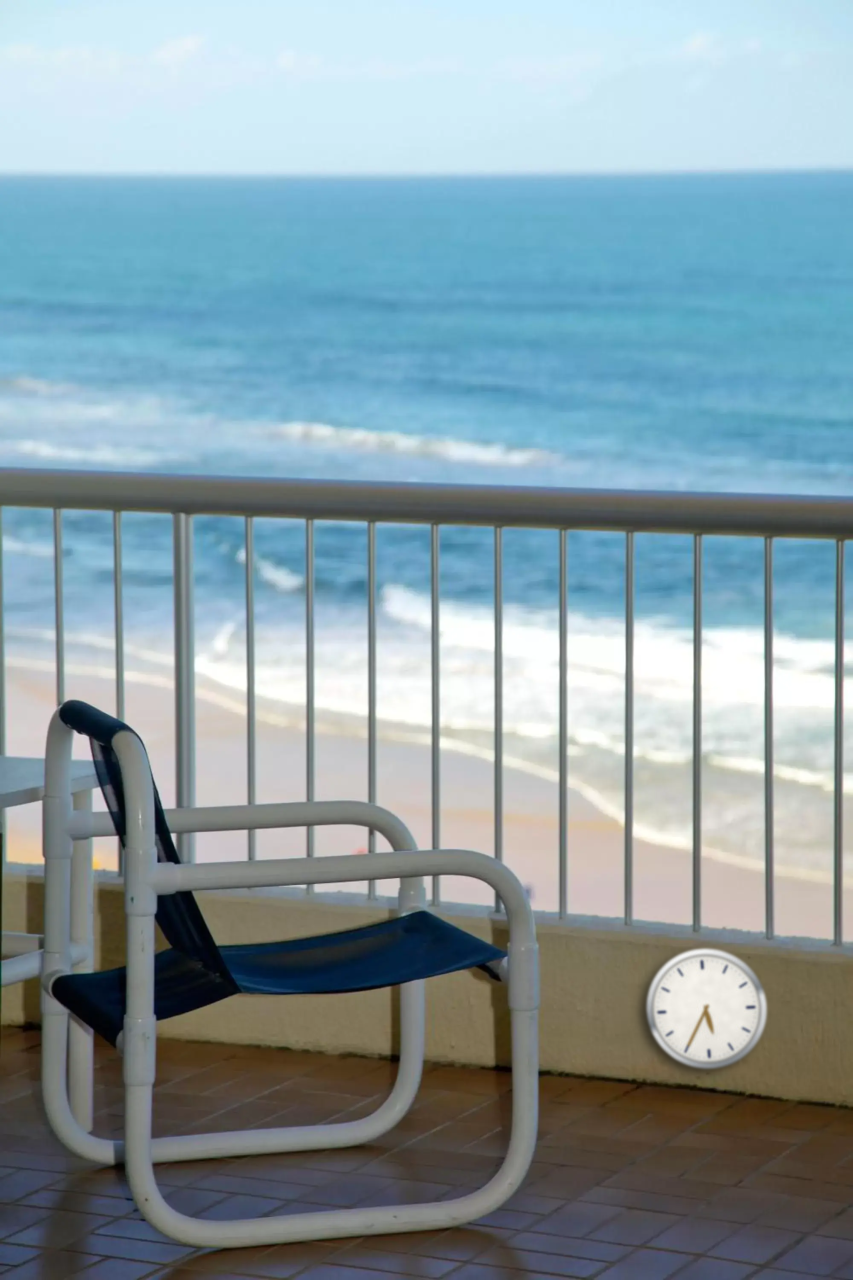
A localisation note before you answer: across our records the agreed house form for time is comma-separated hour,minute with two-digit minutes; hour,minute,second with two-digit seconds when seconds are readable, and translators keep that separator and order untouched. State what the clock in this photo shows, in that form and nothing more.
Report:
5,35
